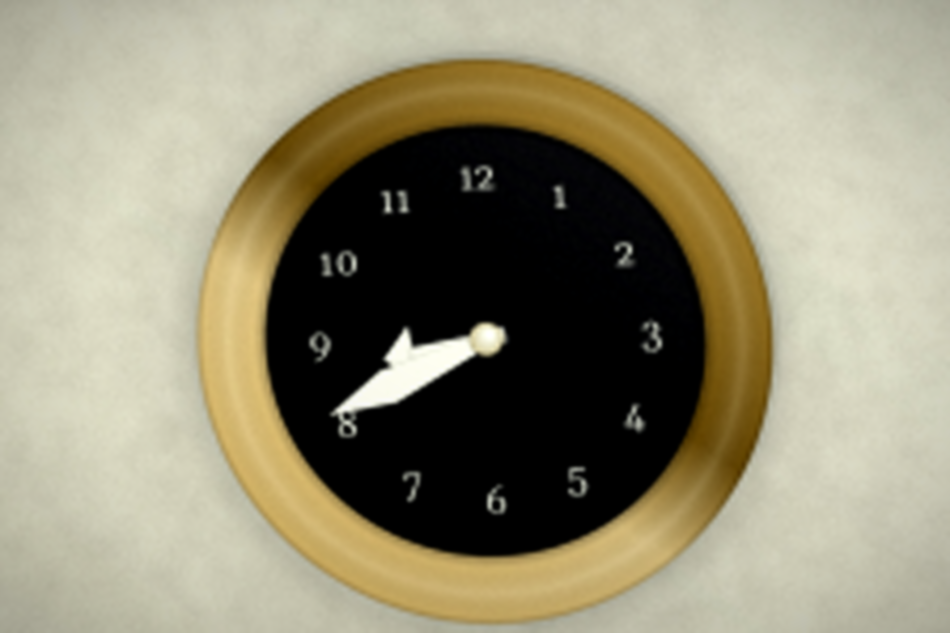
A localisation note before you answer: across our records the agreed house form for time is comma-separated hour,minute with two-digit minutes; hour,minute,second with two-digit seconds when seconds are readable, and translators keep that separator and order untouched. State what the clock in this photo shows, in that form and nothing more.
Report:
8,41
